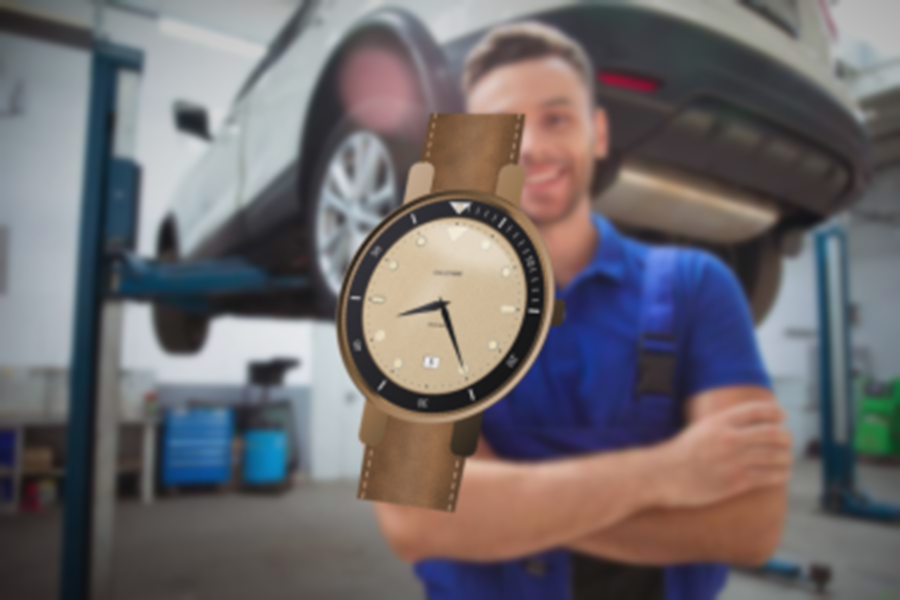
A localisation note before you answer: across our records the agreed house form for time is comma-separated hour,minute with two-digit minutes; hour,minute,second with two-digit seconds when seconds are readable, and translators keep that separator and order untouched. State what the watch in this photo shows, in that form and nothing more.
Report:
8,25
